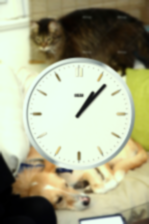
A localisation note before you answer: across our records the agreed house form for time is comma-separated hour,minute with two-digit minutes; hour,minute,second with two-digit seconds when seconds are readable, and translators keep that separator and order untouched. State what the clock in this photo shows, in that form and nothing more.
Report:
1,07
